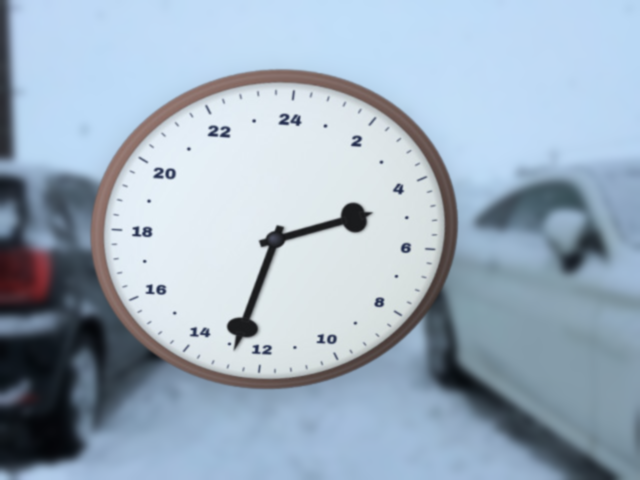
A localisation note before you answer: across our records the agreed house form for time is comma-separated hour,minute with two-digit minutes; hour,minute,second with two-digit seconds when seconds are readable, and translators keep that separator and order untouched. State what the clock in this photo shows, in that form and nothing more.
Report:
4,32
